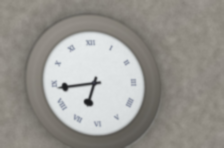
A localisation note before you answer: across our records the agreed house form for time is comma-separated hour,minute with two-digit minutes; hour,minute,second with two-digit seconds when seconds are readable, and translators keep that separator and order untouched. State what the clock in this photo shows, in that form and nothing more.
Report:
6,44
